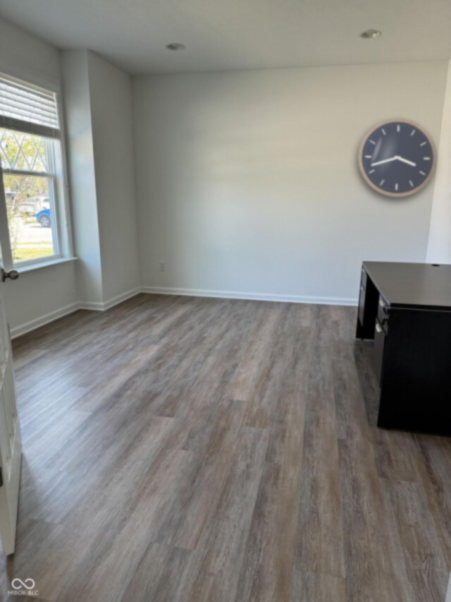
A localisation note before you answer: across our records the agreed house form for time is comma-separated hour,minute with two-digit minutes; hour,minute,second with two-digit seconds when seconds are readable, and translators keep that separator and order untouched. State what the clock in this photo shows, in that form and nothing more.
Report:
3,42
